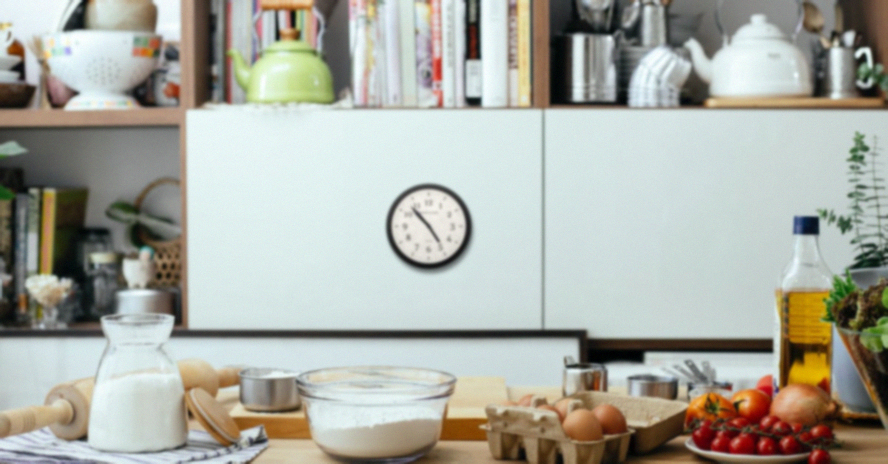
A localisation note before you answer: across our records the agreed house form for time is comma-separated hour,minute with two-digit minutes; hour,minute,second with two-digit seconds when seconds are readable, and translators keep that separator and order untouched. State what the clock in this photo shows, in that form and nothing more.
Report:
4,53
